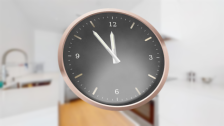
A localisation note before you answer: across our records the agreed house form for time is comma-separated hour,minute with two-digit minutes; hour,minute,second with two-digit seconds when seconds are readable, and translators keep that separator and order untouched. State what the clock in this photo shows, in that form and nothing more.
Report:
11,54
